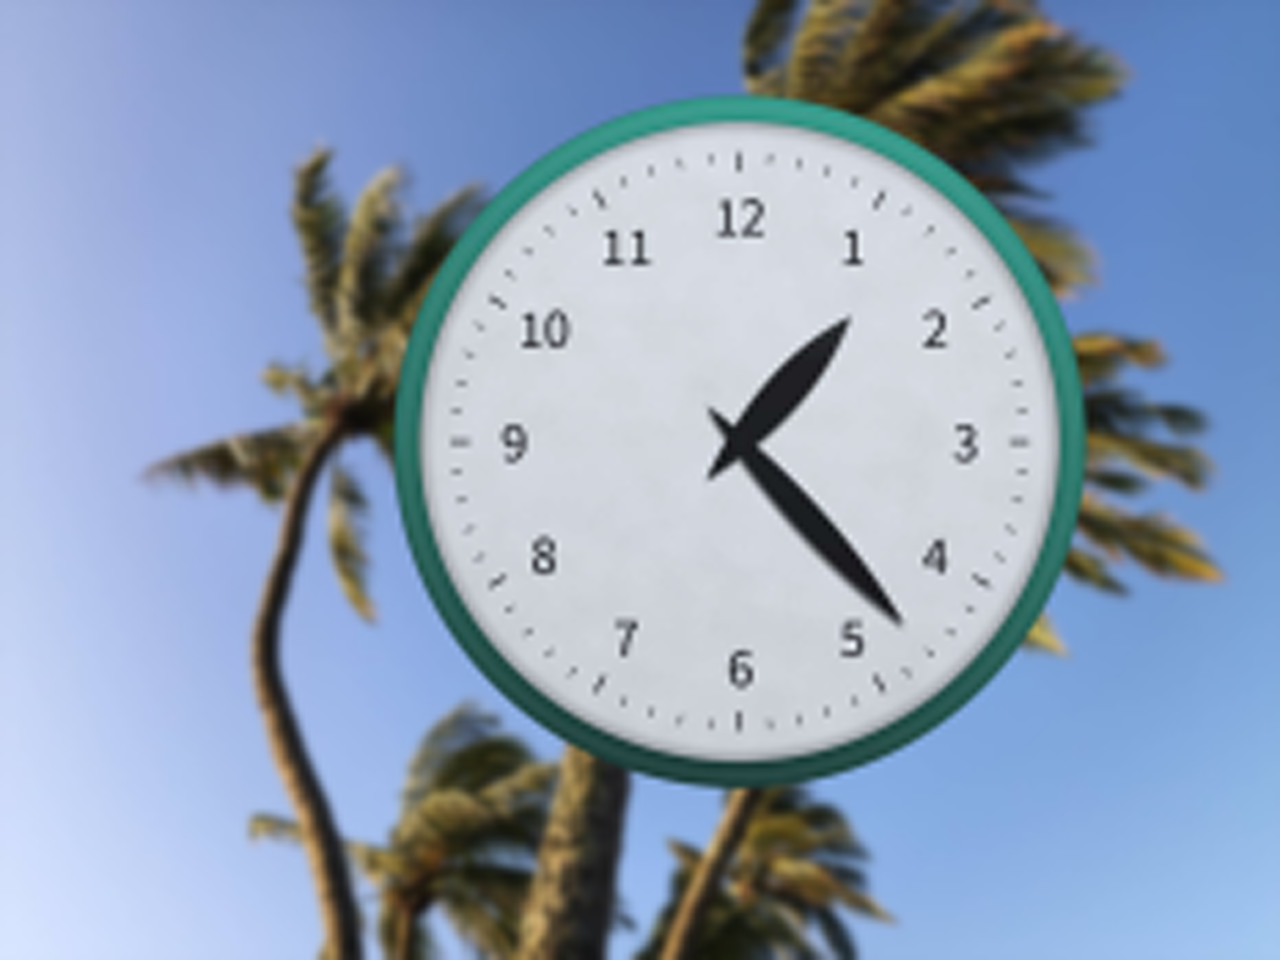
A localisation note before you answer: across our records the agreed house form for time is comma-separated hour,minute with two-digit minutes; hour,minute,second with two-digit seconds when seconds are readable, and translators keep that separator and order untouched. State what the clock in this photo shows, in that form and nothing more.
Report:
1,23
